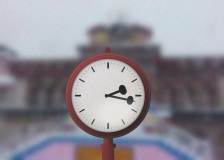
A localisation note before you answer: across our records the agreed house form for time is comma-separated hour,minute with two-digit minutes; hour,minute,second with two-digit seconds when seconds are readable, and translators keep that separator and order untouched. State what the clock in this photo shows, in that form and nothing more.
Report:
2,17
